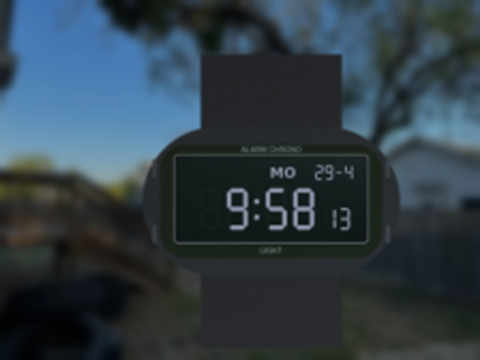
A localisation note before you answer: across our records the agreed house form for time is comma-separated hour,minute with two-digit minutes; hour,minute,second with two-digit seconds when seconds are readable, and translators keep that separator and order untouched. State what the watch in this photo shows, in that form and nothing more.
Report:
9,58,13
